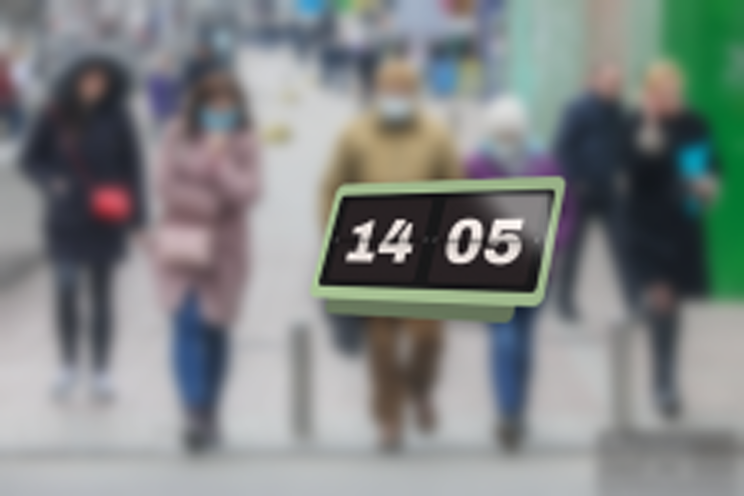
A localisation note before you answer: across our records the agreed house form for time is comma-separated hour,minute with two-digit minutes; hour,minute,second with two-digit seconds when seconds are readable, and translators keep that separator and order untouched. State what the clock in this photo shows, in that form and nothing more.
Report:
14,05
